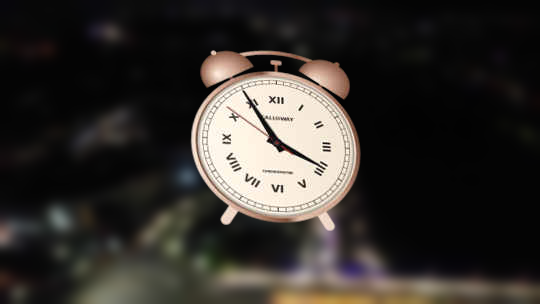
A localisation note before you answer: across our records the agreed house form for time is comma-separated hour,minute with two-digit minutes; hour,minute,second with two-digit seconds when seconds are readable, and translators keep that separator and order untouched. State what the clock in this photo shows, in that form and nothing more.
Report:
3,54,51
